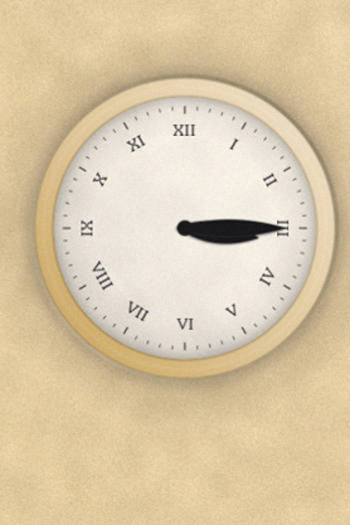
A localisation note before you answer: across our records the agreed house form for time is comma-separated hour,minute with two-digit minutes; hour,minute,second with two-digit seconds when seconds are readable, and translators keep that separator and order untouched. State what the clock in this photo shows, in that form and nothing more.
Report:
3,15
